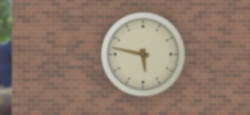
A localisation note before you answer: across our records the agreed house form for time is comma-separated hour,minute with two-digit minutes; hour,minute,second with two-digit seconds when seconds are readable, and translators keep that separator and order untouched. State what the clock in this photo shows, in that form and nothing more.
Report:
5,47
